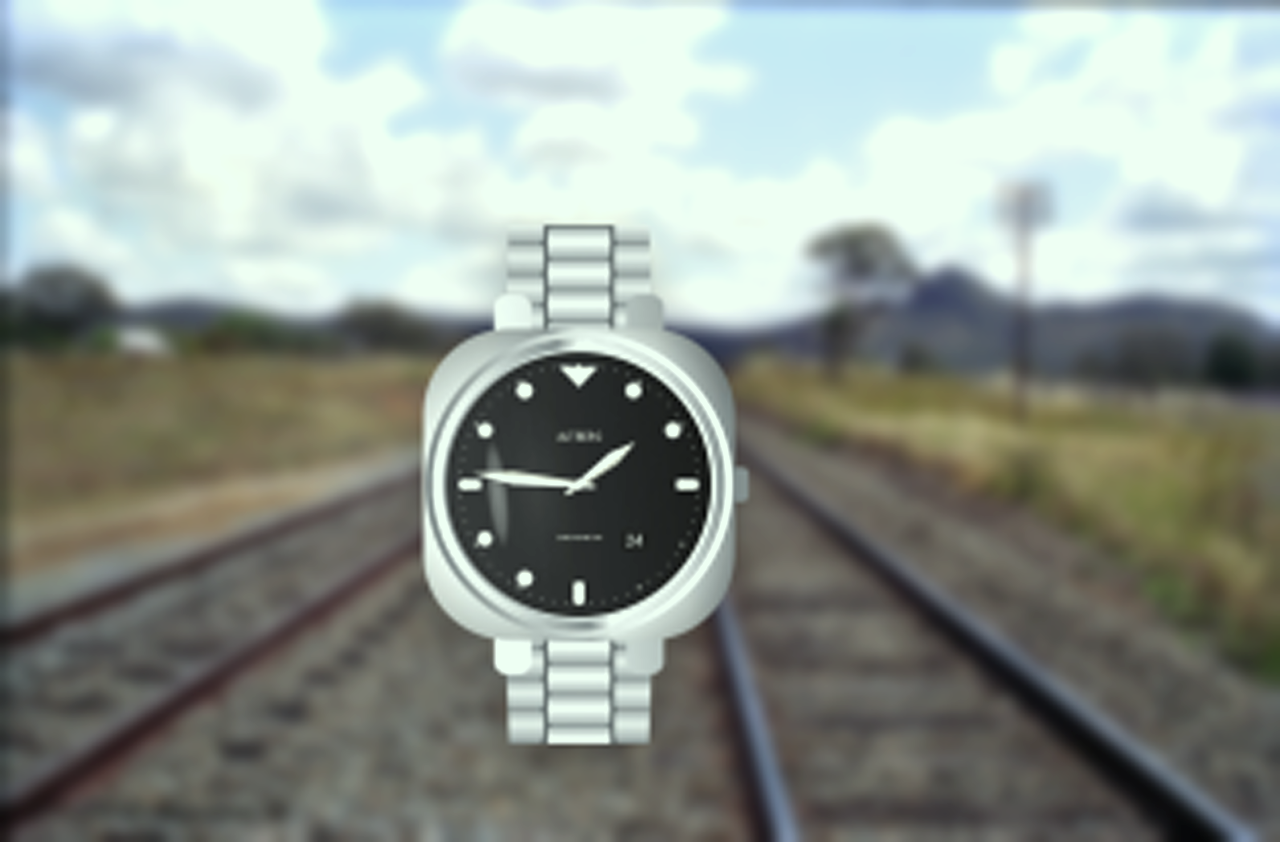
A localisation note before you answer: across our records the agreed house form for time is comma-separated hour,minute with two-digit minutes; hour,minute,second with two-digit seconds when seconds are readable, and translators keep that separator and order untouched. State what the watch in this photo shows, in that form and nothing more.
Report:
1,46
